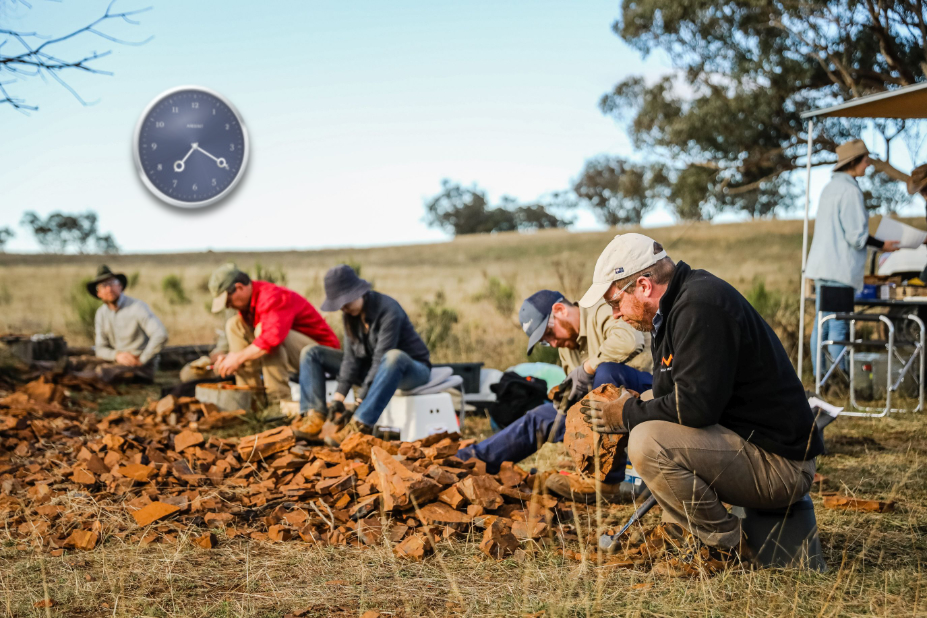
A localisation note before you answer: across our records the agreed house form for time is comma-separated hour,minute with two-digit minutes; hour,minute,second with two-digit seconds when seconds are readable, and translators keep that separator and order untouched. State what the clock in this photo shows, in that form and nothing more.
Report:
7,20
